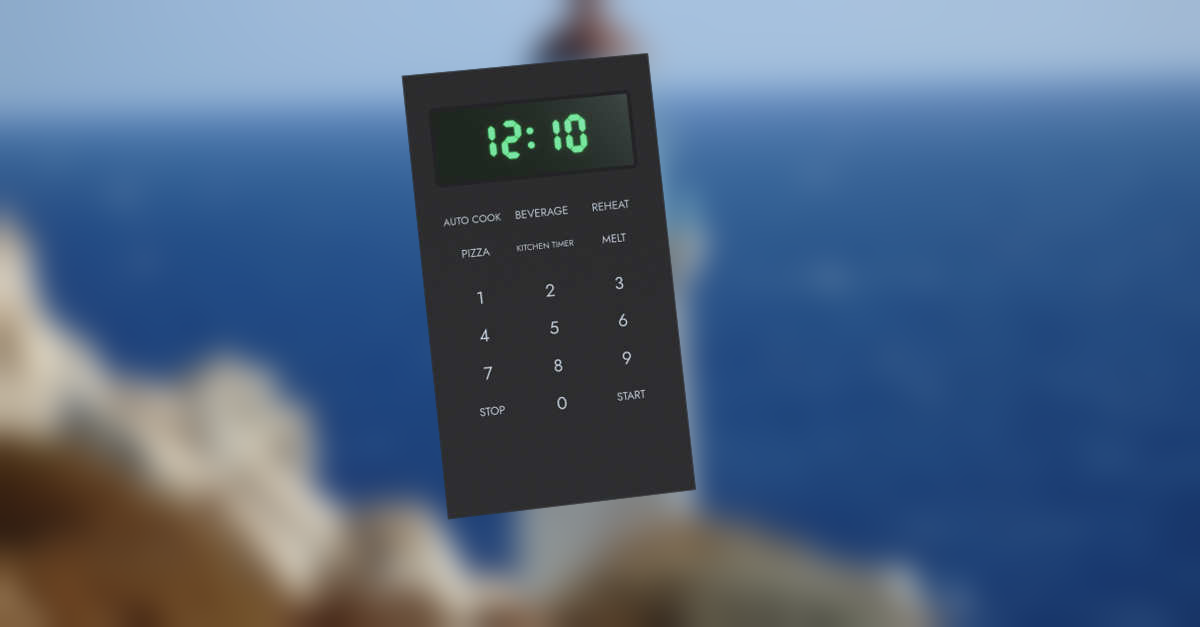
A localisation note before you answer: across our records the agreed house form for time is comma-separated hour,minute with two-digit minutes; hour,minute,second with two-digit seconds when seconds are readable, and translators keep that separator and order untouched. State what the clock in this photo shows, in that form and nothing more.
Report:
12,10
